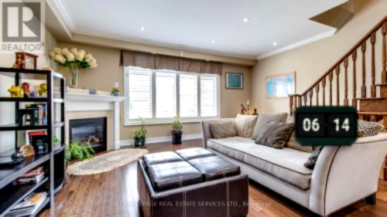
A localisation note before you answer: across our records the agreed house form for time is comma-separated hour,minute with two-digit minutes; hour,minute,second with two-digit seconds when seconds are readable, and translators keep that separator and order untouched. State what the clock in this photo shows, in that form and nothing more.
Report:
6,14
